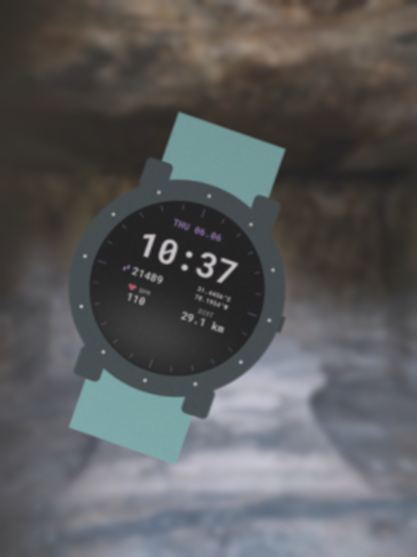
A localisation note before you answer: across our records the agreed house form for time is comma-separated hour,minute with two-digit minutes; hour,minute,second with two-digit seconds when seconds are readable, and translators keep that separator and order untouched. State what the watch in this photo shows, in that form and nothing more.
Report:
10,37
